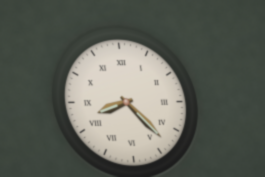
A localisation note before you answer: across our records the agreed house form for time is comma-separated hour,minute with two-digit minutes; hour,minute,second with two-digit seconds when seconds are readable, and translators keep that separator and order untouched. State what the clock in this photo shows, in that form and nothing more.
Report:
8,23
